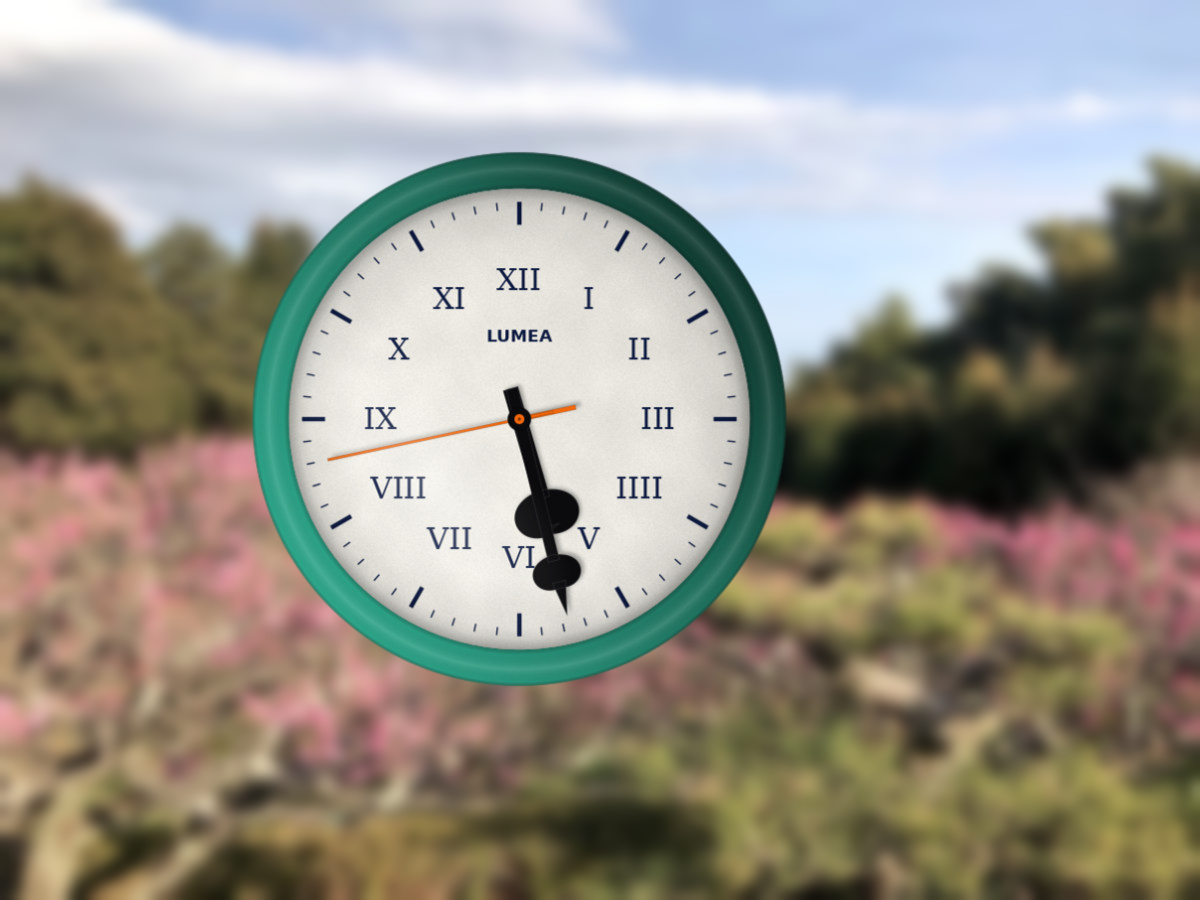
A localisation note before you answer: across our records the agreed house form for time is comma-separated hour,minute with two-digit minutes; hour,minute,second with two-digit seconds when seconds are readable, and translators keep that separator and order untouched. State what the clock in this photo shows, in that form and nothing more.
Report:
5,27,43
